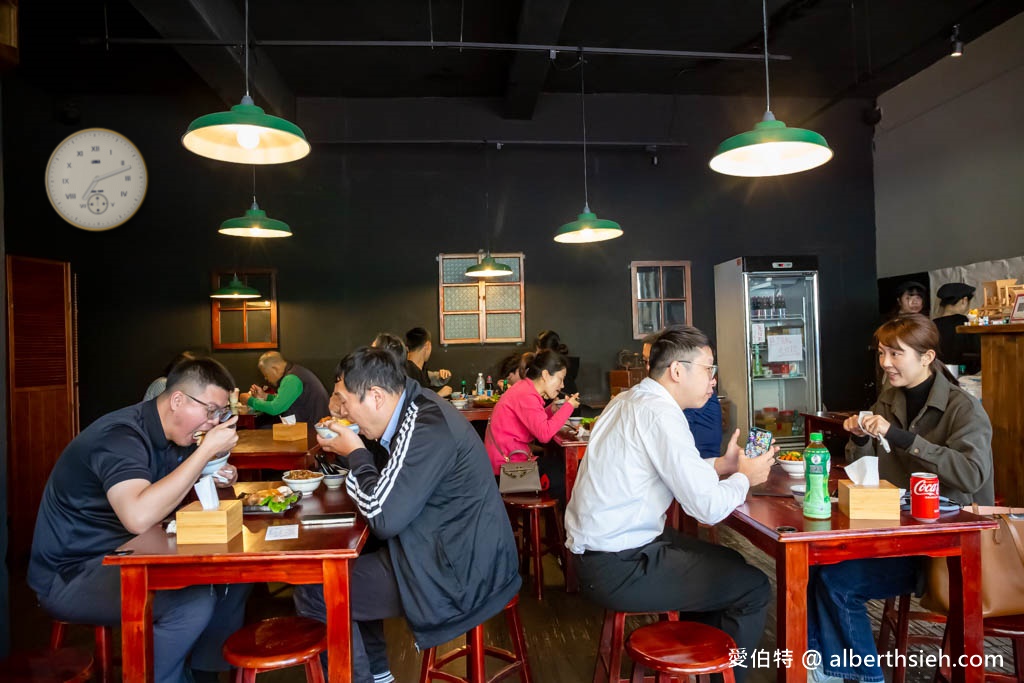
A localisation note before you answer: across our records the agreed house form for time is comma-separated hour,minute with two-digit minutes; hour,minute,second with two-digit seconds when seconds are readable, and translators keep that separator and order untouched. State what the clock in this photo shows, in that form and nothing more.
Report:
7,12
